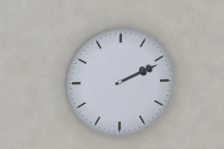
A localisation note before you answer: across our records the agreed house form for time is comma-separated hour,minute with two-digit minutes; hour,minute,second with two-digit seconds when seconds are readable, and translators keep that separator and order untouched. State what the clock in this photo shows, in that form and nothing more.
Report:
2,11
